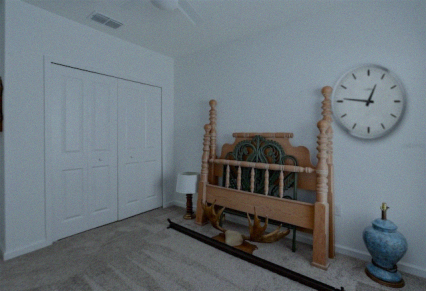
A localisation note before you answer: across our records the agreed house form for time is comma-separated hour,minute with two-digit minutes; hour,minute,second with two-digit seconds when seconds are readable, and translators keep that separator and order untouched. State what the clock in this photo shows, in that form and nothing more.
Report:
12,46
